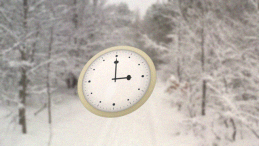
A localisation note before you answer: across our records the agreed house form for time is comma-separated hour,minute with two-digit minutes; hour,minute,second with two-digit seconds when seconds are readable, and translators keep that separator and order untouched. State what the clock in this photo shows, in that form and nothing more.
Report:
3,00
